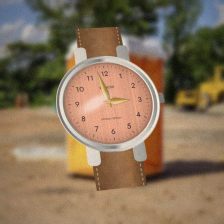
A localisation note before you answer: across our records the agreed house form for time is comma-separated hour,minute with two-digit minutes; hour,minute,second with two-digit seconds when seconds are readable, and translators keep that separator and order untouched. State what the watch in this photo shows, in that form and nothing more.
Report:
2,58
